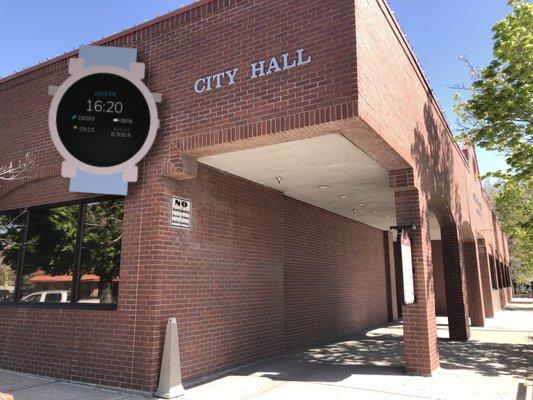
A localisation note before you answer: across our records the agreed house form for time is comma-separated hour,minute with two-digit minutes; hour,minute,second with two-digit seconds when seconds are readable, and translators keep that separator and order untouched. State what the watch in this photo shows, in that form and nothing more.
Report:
16,20
